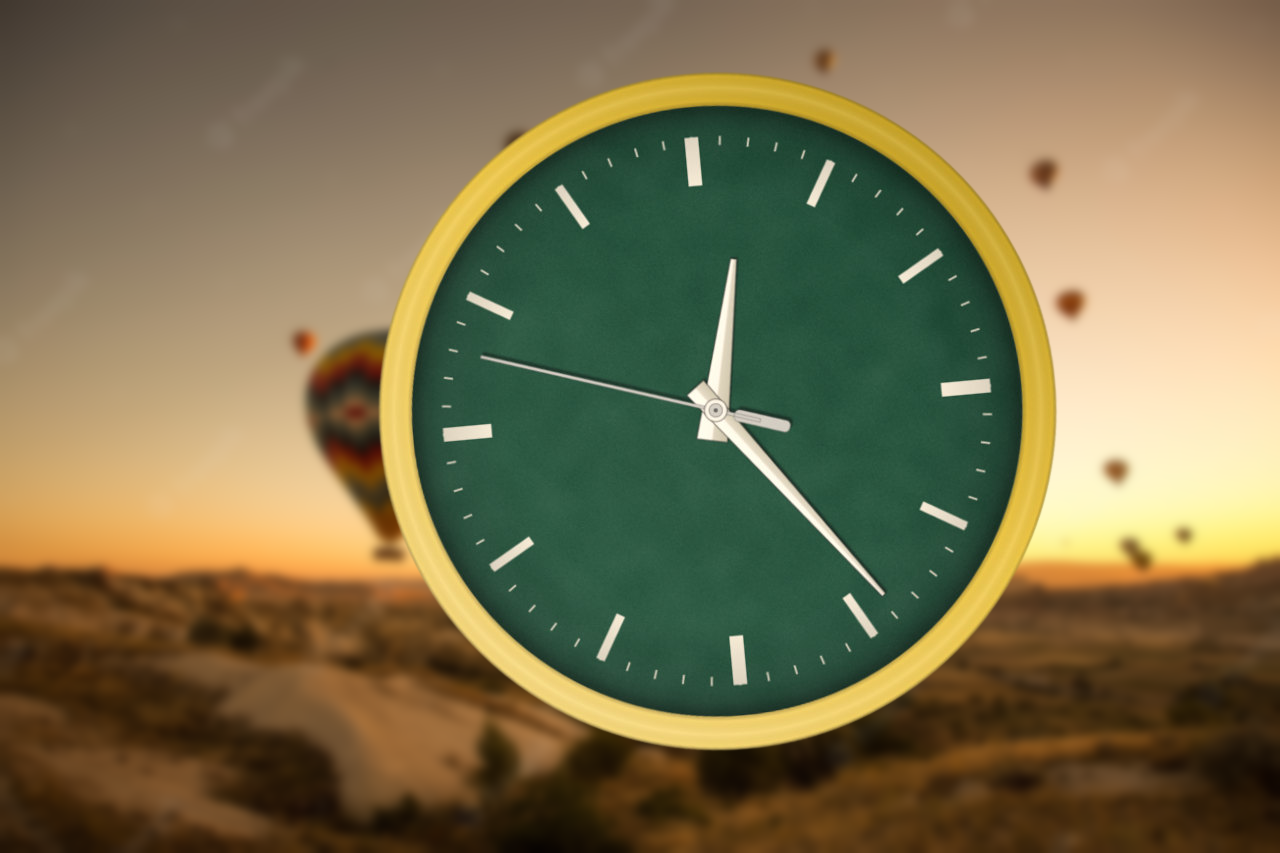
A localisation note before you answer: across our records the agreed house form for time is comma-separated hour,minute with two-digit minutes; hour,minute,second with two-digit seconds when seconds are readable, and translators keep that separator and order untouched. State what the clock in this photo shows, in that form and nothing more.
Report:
12,23,48
